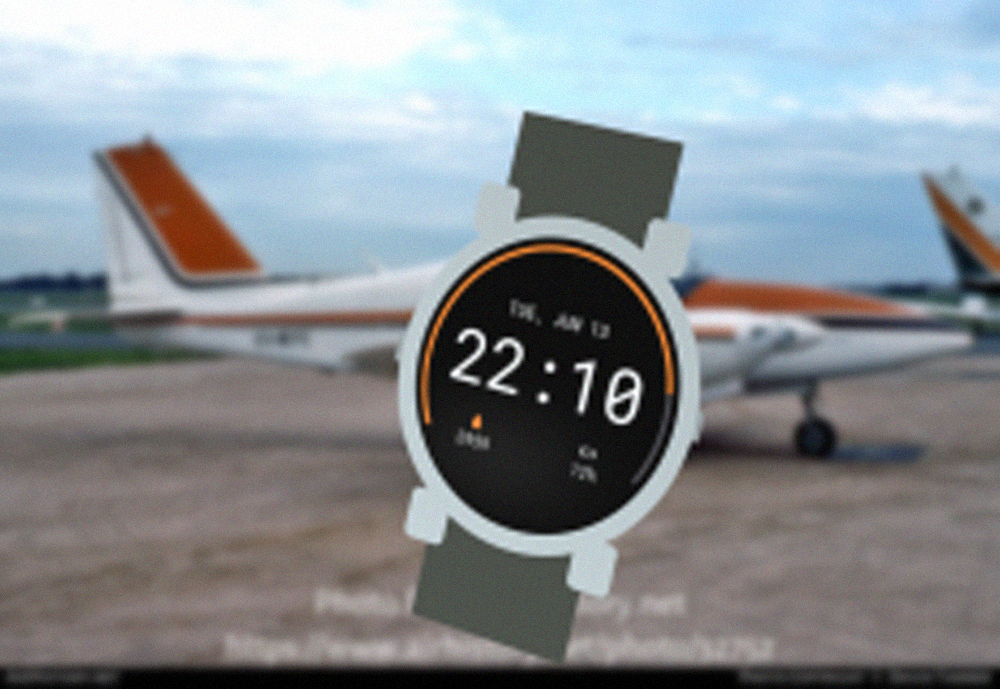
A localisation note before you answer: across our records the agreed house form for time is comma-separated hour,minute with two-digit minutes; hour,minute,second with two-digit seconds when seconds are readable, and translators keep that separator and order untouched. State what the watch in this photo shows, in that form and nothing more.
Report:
22,10
